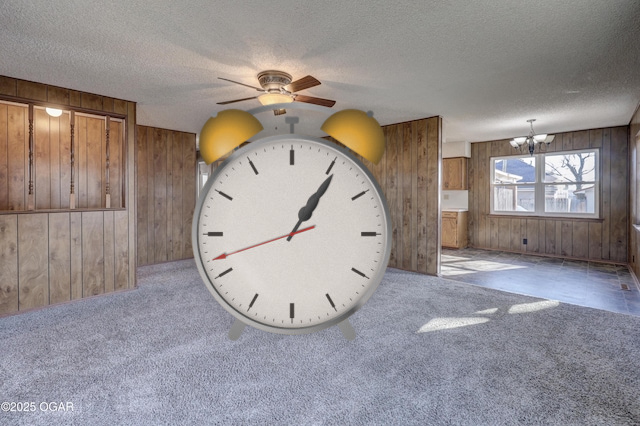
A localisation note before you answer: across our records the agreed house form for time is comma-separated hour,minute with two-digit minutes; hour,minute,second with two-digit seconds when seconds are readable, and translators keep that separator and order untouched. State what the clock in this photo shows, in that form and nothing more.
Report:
1,05,42
